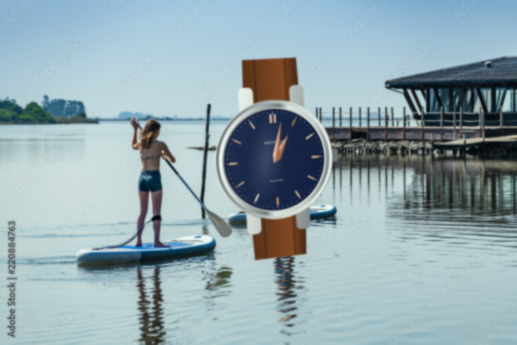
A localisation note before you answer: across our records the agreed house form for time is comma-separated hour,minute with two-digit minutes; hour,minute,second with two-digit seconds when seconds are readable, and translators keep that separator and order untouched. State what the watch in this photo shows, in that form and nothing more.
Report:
1,02
